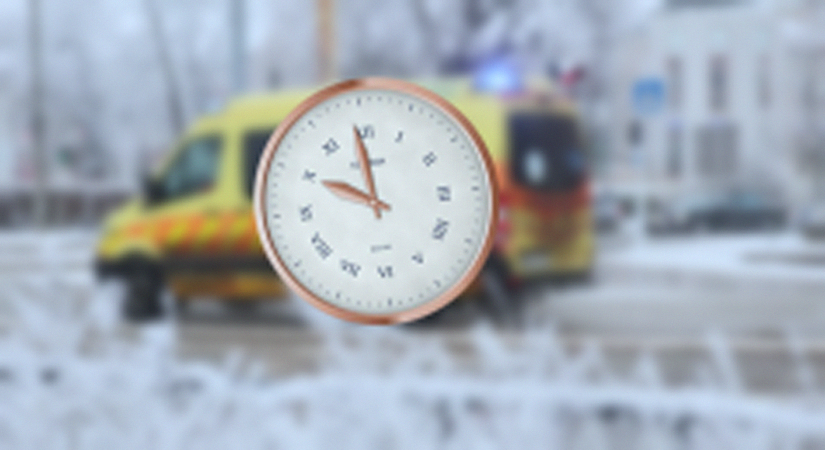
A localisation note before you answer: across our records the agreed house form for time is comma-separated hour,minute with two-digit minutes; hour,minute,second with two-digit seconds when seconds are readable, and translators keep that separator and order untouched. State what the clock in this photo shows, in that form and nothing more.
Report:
9,59
